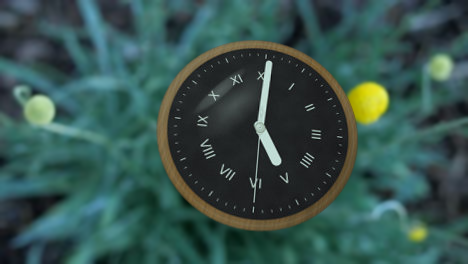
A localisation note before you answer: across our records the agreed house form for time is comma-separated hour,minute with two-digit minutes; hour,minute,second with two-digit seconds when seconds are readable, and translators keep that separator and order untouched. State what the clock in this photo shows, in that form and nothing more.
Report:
5,00,30
